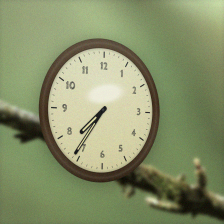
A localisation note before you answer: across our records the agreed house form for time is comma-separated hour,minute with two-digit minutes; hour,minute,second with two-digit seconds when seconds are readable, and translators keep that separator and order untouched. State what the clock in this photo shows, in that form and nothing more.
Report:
7,36
